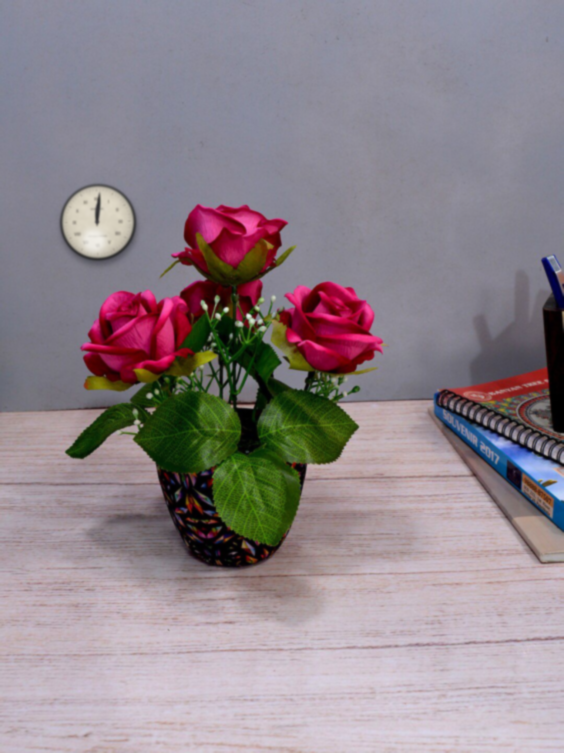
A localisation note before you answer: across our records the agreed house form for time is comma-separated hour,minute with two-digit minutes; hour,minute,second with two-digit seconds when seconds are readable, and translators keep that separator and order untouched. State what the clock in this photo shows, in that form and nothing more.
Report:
12,01
